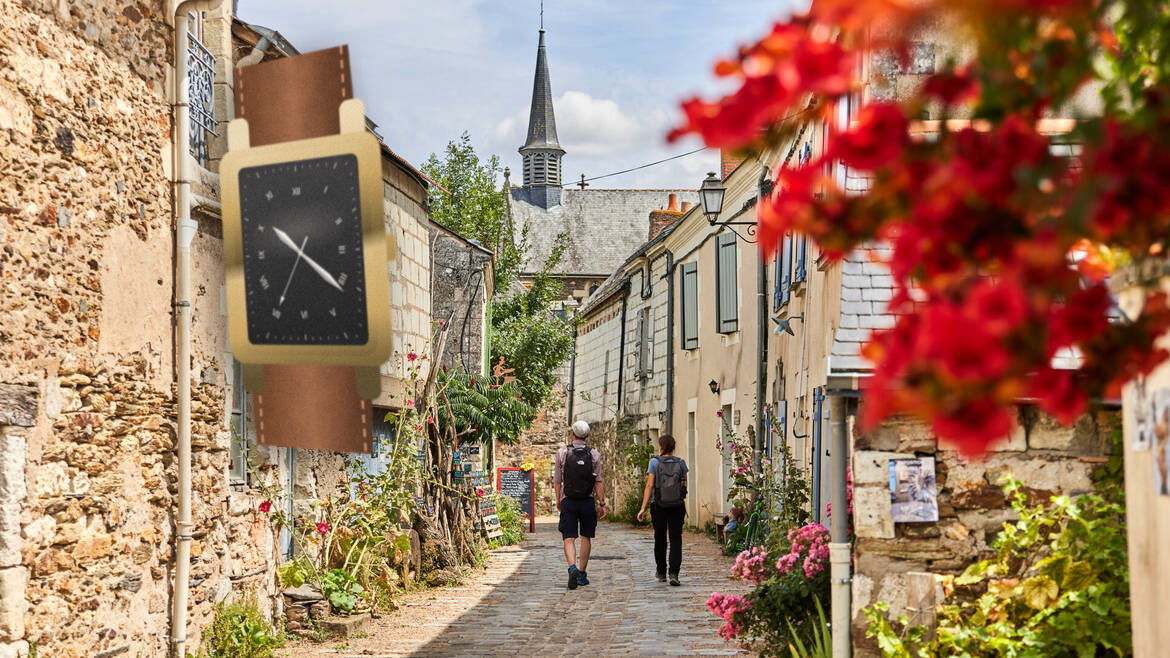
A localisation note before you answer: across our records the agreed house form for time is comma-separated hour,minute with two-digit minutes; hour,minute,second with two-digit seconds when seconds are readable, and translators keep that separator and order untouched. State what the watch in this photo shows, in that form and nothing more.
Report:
10,21,35
